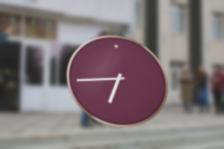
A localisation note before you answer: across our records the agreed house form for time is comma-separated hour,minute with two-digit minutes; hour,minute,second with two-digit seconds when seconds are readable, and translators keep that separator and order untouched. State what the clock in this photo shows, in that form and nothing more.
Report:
6,44
